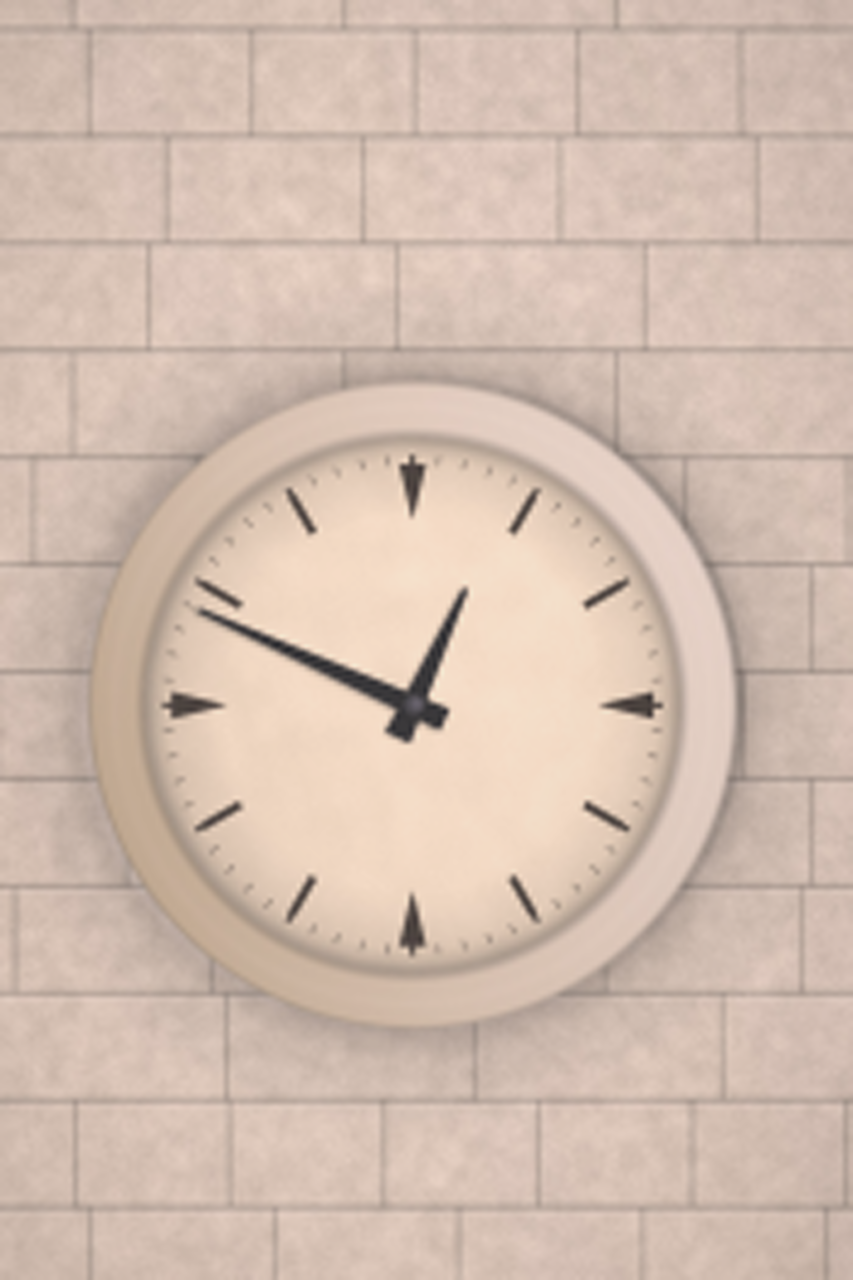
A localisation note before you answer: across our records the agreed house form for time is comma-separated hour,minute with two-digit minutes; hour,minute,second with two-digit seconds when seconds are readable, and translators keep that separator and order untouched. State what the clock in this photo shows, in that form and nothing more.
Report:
12,49
